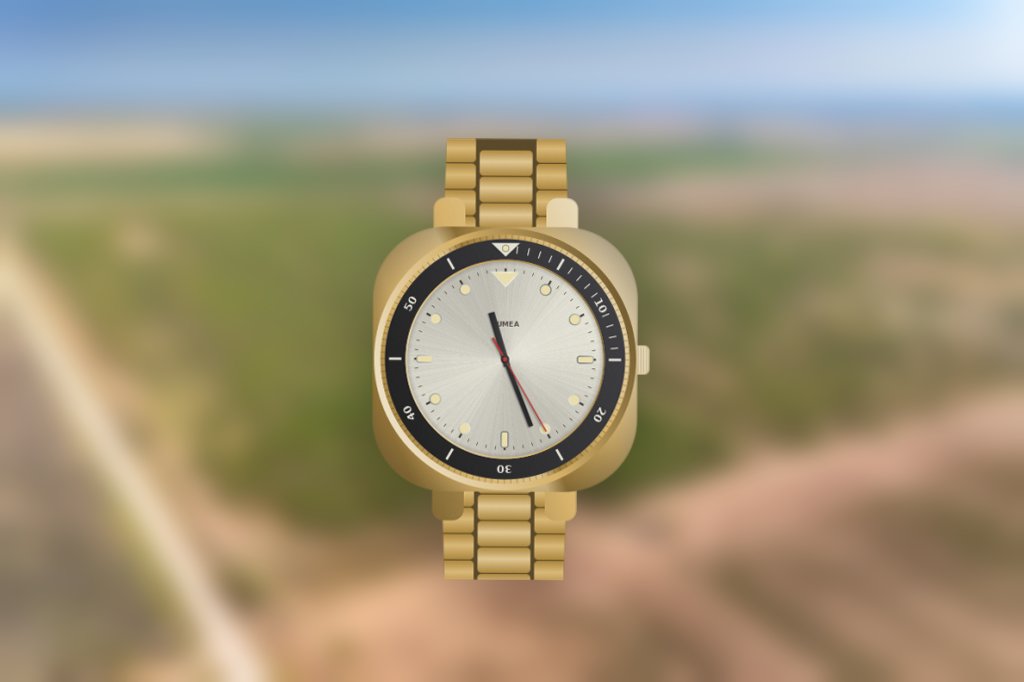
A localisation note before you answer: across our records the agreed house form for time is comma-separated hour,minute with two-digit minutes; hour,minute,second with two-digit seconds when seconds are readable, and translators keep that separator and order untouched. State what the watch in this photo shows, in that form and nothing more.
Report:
11,26,25
